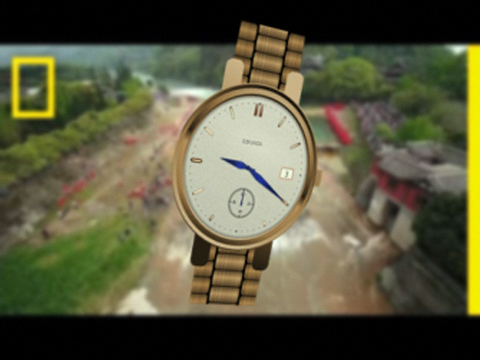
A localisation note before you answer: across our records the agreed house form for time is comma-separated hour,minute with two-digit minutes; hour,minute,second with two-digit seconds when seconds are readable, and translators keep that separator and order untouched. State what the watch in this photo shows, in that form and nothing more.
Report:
9,20
